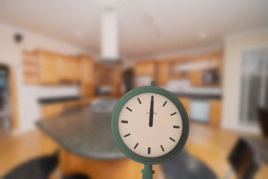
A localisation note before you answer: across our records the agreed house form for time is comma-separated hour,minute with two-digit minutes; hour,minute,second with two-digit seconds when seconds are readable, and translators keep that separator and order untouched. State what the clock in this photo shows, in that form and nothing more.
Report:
12,00
